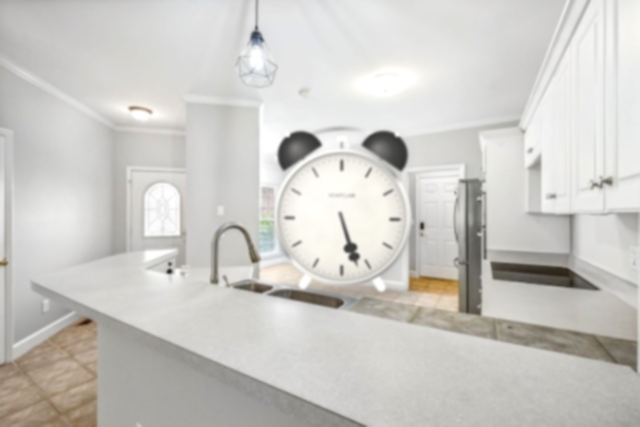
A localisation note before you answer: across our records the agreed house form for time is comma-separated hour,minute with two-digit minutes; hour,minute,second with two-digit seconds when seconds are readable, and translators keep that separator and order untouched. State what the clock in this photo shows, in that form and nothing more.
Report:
5,27
